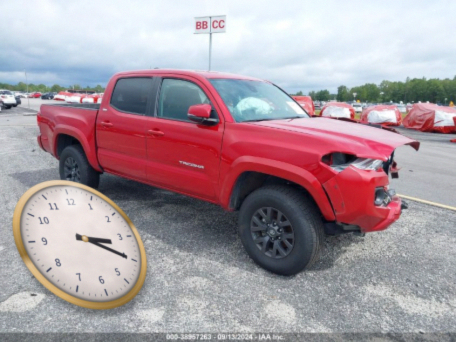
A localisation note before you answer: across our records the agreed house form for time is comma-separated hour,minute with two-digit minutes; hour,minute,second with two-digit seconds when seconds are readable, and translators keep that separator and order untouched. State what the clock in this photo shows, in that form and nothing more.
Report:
3,20
